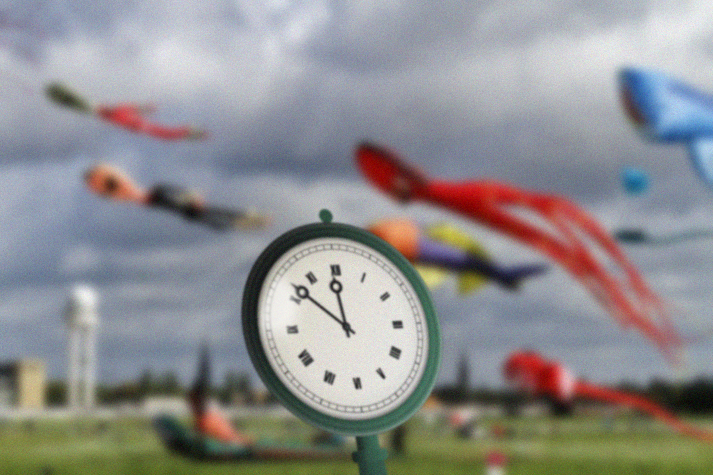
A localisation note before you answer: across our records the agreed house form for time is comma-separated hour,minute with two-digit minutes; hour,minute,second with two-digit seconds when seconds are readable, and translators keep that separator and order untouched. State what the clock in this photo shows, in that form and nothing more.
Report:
11,52
